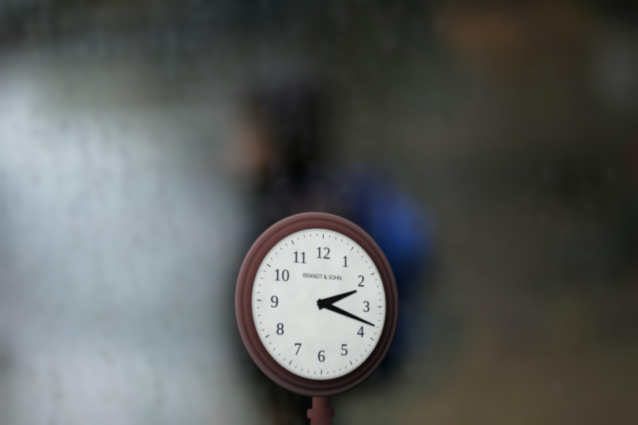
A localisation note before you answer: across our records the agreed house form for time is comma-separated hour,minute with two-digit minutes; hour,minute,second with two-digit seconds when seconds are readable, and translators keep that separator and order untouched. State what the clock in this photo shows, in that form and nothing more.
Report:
2,18
